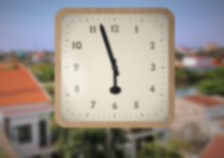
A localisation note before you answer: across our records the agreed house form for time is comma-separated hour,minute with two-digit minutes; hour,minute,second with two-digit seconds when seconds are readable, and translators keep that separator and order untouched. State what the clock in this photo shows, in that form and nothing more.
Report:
5,57
